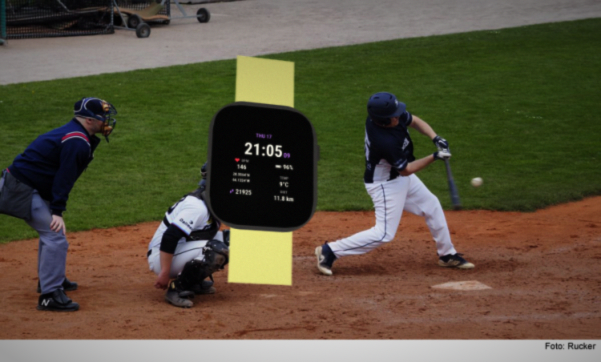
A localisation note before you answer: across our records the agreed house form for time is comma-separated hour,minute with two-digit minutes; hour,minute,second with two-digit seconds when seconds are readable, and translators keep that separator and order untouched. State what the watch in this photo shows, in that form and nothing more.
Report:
21,05
